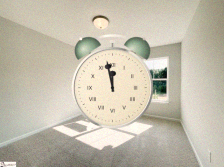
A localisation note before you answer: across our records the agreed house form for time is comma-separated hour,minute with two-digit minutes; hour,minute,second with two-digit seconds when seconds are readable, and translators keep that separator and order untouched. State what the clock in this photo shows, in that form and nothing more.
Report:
11,58
